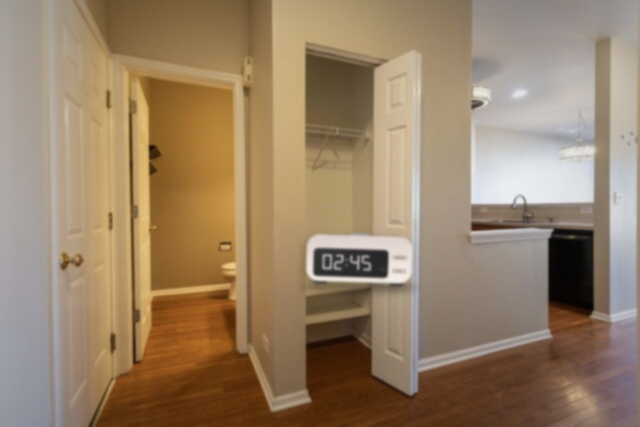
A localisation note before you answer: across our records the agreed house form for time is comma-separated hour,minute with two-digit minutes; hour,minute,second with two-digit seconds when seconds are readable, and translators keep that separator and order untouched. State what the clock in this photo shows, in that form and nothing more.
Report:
2,45
